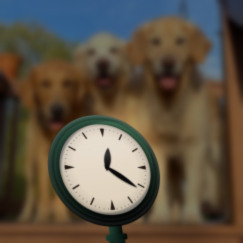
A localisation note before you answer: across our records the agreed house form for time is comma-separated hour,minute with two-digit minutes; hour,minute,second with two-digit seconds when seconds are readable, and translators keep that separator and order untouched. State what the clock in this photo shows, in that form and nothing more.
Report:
12,21
